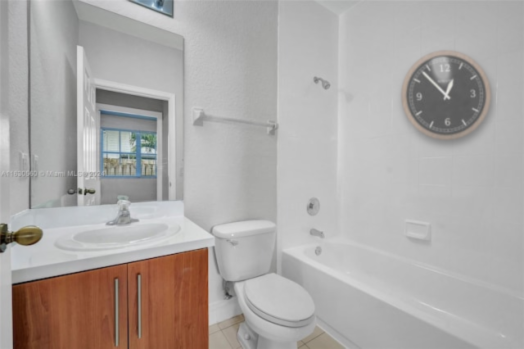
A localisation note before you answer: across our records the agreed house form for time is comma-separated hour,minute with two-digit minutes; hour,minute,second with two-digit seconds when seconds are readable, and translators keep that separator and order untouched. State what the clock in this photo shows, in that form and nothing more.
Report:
12,53
